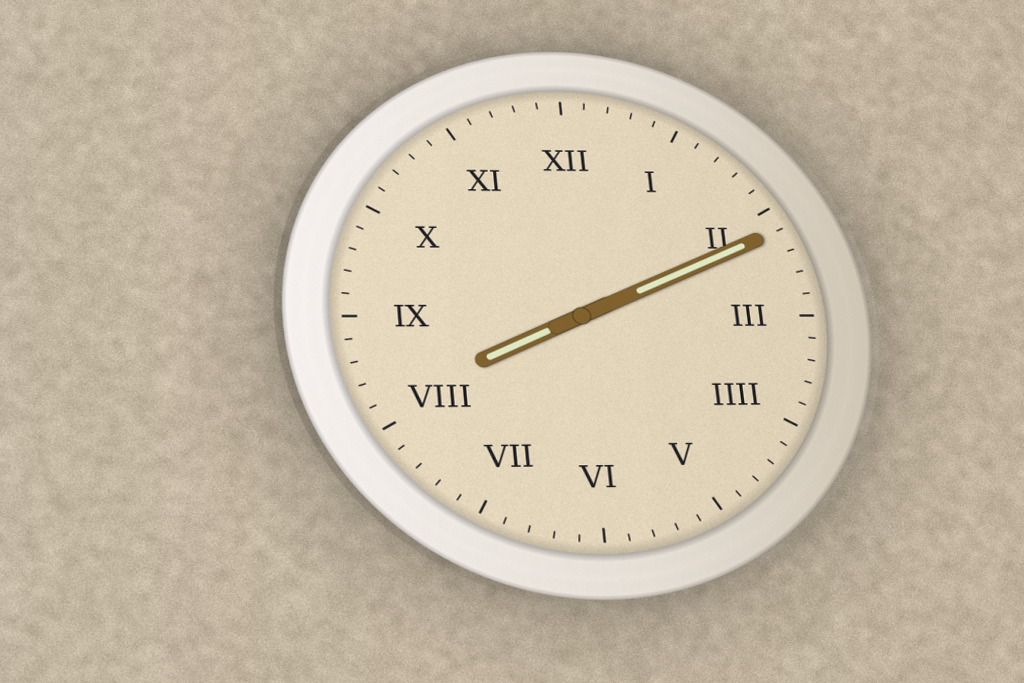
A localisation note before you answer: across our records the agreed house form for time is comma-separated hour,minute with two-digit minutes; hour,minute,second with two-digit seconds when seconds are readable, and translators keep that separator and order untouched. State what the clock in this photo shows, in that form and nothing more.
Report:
8,11
